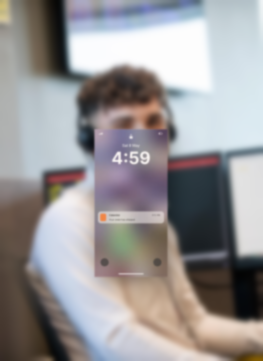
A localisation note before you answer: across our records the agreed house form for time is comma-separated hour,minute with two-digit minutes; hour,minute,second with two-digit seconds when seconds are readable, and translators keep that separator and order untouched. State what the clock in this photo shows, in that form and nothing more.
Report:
4,59
